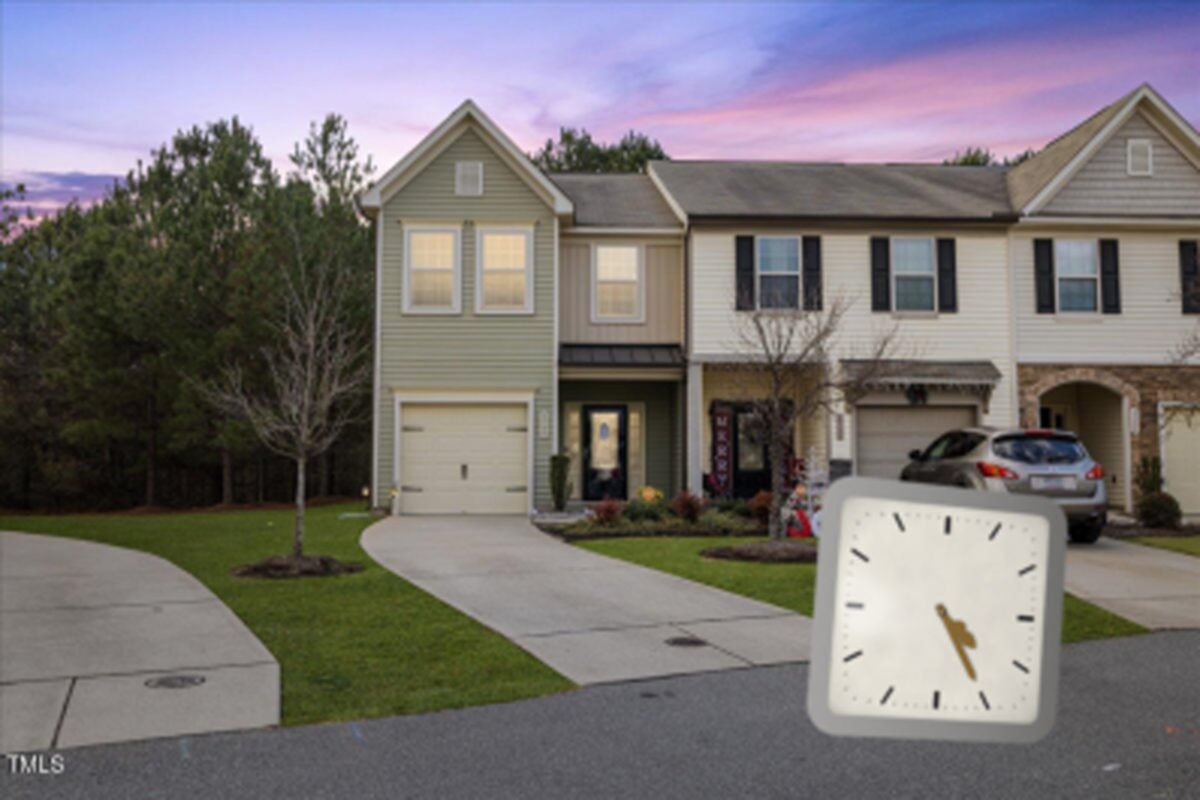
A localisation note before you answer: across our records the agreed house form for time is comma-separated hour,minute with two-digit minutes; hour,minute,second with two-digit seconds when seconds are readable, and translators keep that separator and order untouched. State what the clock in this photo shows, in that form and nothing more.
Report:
4,25
